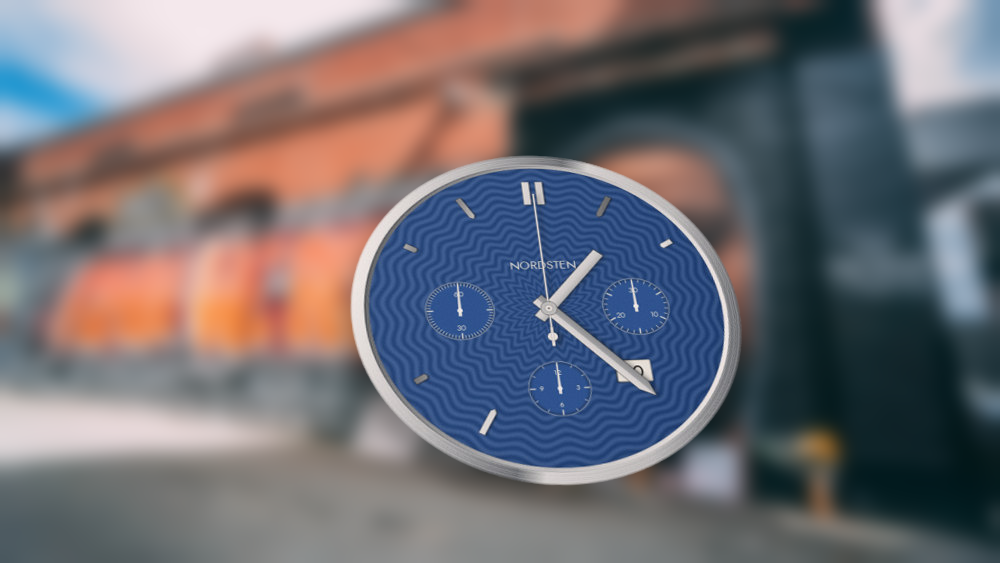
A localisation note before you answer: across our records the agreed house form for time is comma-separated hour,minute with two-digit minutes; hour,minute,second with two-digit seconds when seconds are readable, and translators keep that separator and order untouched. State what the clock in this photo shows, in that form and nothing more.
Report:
1,23
